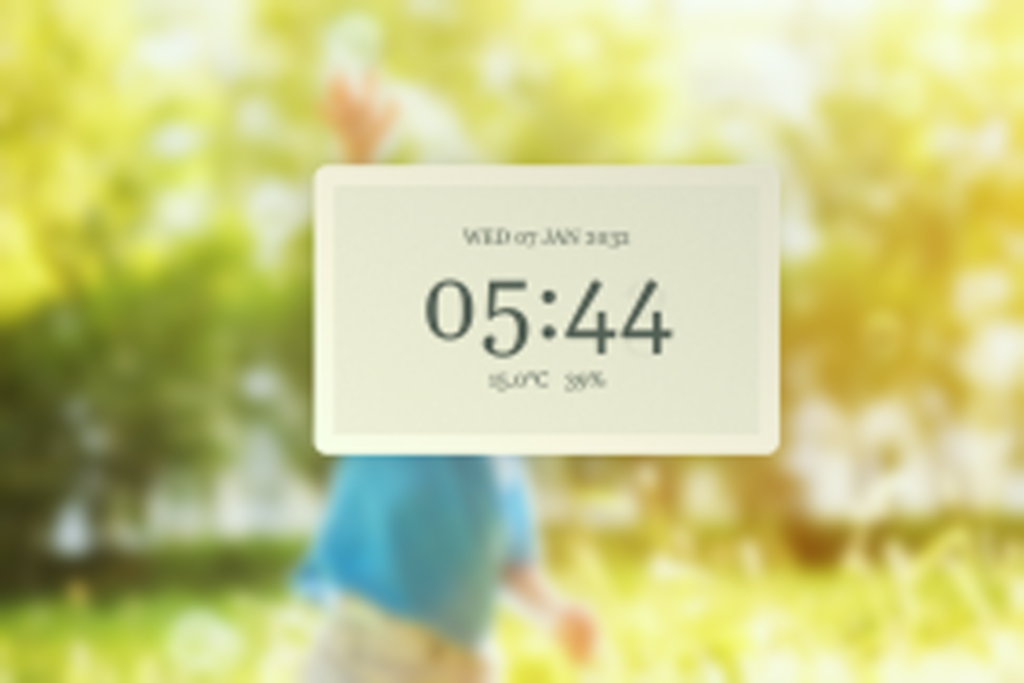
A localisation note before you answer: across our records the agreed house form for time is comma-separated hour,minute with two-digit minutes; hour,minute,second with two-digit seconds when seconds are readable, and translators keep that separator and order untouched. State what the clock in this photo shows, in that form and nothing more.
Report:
5,44
